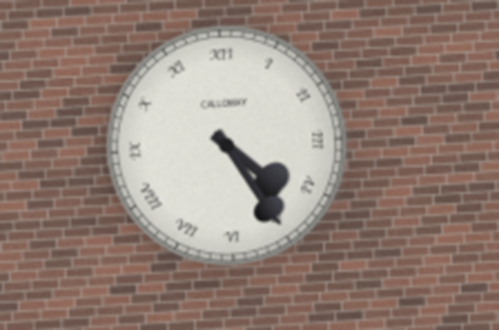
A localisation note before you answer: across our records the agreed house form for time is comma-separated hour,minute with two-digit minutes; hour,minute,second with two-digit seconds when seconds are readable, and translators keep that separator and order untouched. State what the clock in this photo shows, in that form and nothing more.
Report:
4,25
